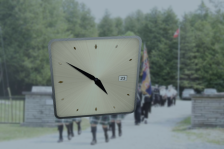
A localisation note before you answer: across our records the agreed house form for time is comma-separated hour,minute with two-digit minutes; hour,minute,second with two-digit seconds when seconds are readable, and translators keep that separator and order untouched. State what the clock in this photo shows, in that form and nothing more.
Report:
4,51
